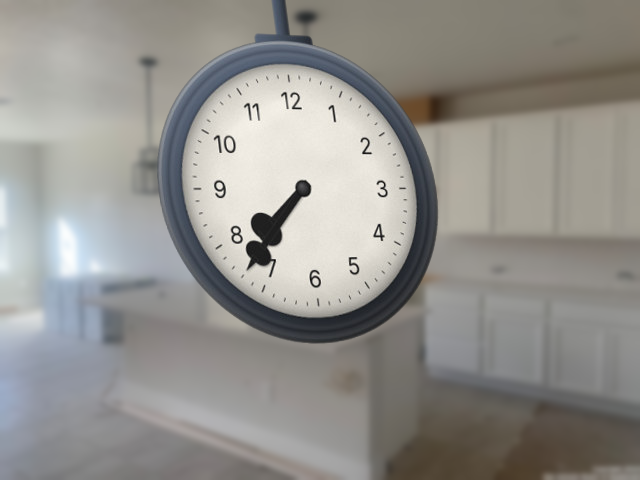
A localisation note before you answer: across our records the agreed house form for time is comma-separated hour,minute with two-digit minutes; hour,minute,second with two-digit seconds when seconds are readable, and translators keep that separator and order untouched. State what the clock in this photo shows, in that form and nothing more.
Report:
7,37
